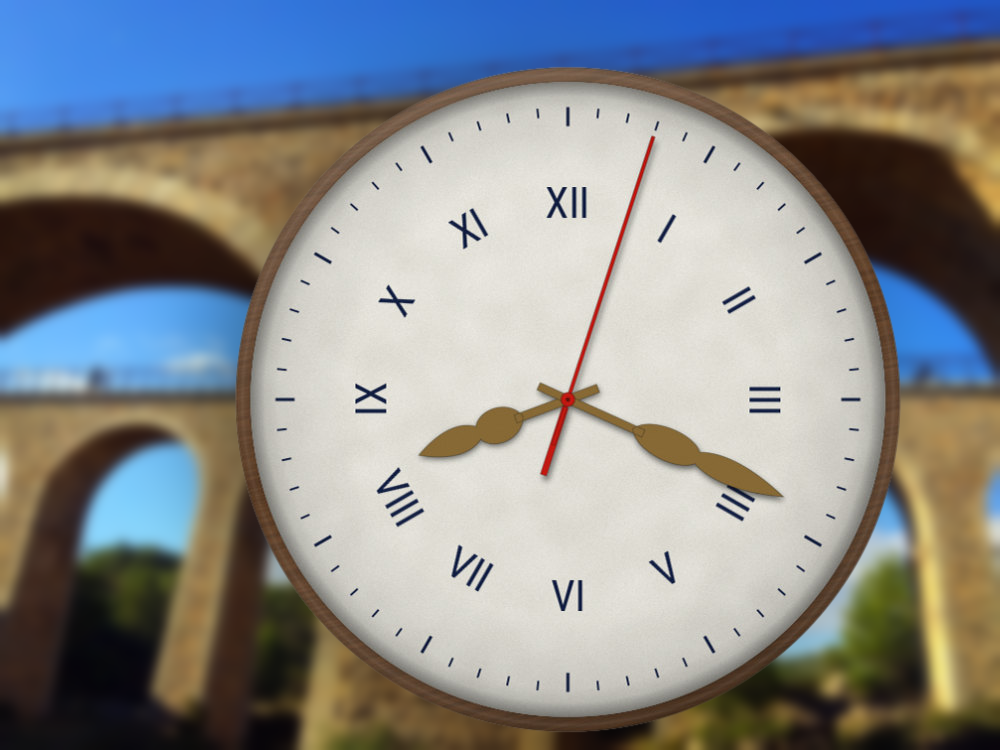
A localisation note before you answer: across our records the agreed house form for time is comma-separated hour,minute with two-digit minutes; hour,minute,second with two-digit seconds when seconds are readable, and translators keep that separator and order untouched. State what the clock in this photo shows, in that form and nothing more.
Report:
8,19,03
